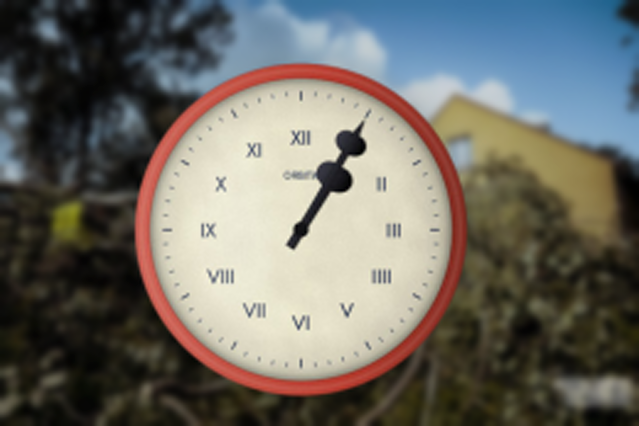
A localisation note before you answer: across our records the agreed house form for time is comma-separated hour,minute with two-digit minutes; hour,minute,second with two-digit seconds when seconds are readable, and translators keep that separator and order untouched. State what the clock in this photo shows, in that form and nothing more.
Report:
1,05
